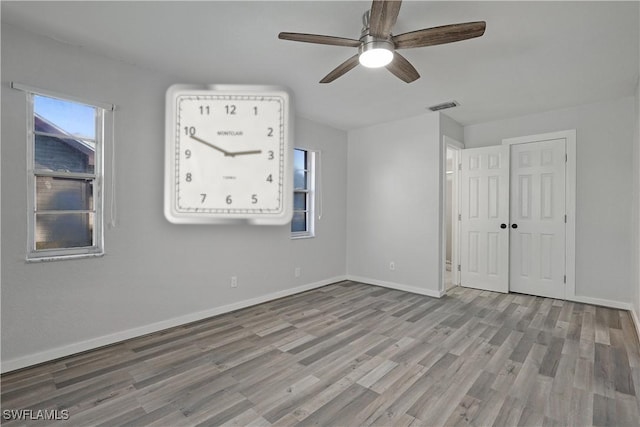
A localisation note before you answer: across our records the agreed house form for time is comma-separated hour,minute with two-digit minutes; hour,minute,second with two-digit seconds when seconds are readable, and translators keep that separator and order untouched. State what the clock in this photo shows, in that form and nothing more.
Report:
2,49
